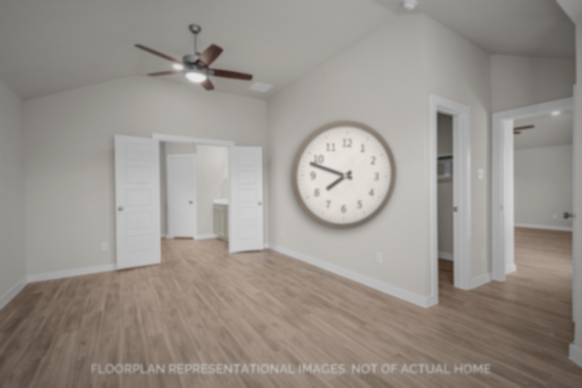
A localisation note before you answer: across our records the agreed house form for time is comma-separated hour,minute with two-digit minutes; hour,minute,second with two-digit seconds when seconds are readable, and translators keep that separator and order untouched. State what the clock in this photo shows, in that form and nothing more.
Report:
7,48
